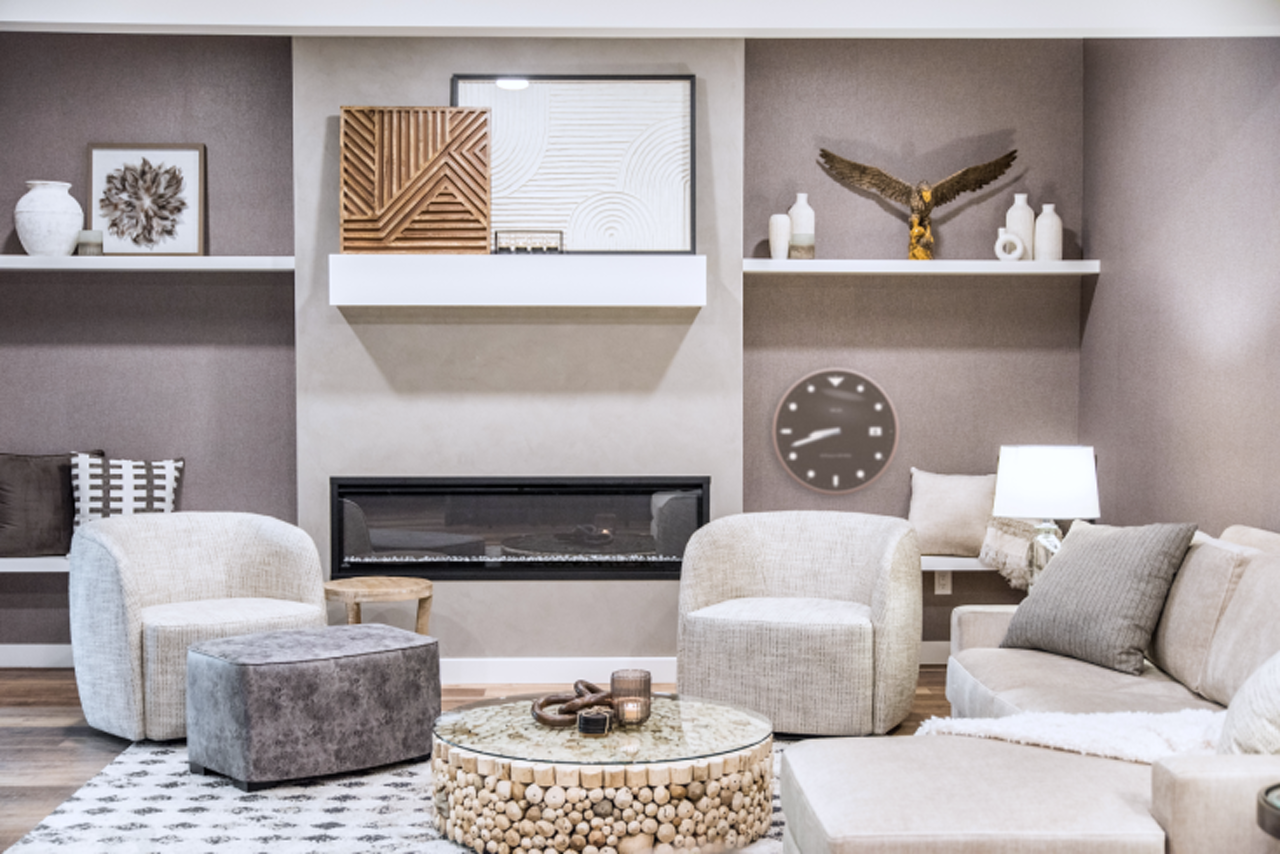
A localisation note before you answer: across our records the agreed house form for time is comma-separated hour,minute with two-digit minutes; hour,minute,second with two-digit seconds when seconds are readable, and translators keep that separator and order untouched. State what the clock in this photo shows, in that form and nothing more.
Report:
8,42
